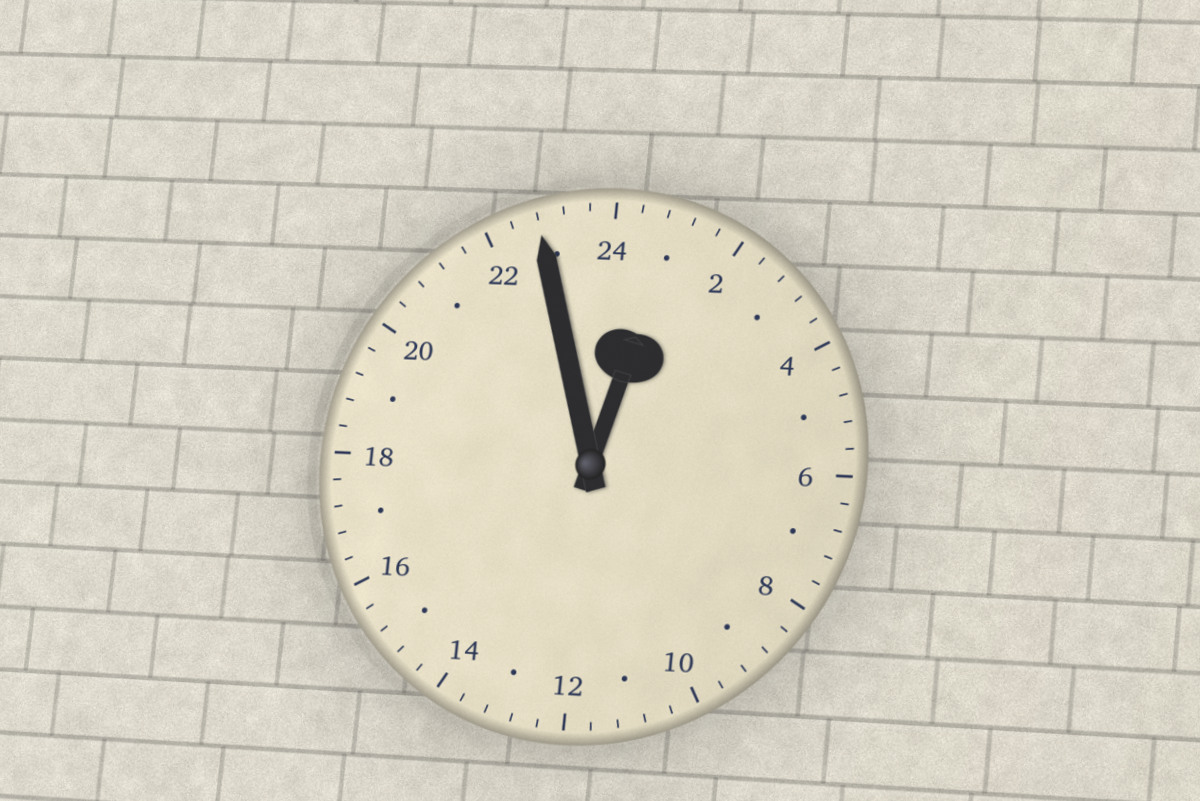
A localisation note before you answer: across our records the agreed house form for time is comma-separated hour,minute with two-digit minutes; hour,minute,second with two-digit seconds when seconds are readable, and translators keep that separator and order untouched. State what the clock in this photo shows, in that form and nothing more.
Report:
0,57
